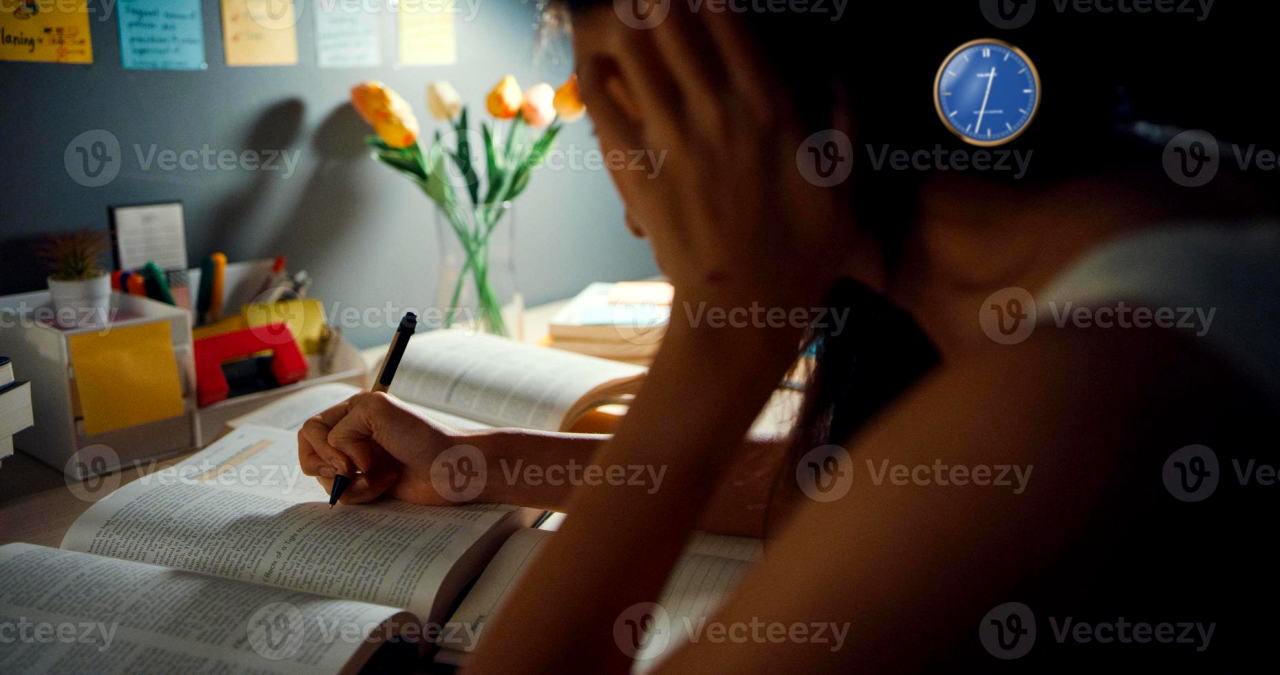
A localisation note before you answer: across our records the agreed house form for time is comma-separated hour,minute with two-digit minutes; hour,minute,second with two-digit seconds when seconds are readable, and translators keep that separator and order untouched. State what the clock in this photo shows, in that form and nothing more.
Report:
12,33
